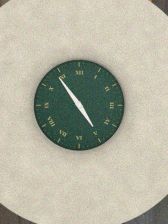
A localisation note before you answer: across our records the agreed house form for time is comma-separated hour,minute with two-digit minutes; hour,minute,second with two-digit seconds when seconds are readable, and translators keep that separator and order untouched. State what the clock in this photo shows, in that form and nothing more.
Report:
4,54
